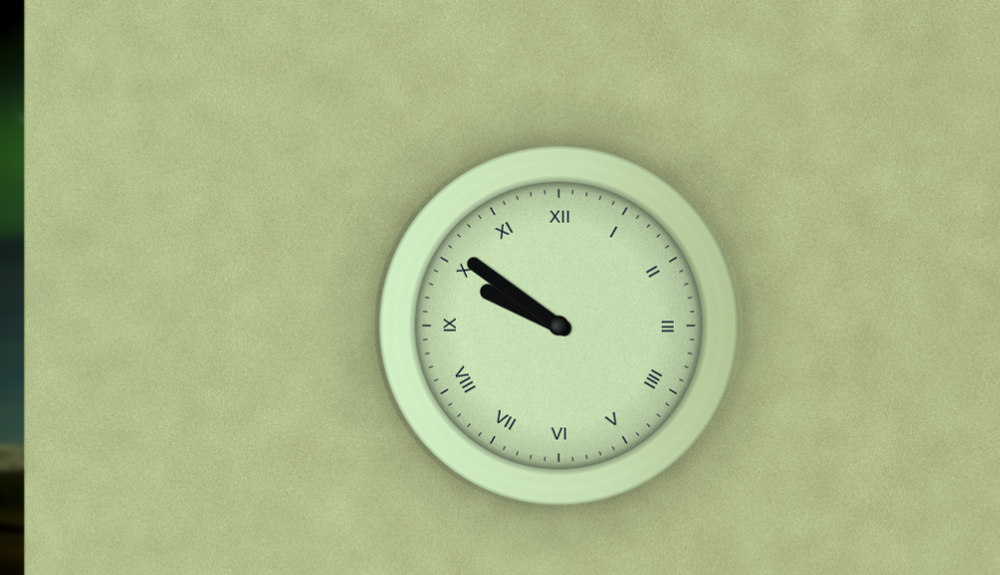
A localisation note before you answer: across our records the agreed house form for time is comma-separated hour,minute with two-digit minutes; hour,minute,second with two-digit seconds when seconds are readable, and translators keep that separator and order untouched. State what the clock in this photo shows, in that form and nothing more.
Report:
9,51
